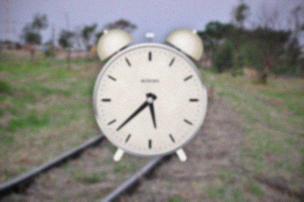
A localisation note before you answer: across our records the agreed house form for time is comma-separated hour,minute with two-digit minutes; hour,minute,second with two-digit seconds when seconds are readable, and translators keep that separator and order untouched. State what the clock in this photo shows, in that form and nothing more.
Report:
5,38
